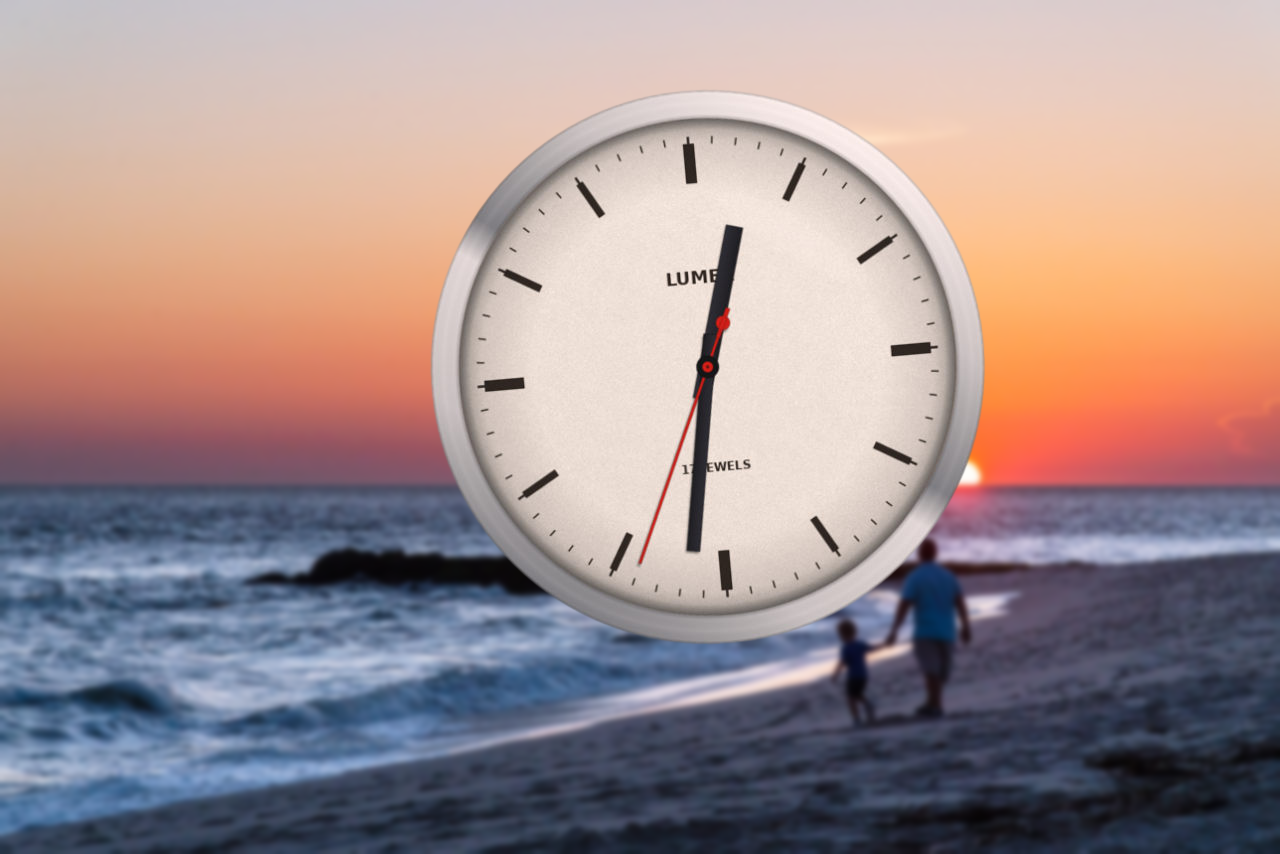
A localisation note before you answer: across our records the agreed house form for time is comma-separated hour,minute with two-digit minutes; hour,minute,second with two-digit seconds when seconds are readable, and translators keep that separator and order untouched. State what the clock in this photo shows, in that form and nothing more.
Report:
12,31,34
